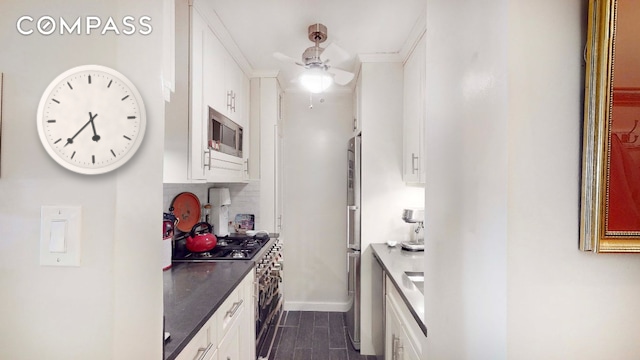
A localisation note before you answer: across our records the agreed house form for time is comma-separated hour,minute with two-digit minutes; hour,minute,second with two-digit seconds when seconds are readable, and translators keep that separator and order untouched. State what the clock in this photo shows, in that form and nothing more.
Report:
5,38
